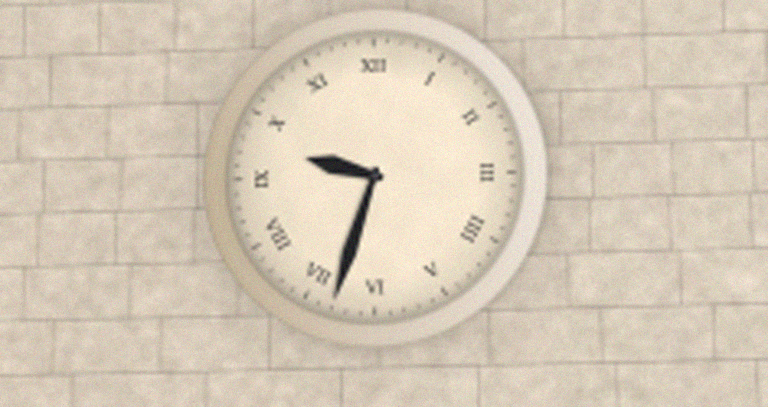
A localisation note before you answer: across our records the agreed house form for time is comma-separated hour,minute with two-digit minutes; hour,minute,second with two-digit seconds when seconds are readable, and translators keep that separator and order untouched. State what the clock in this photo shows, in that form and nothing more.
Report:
9,33
